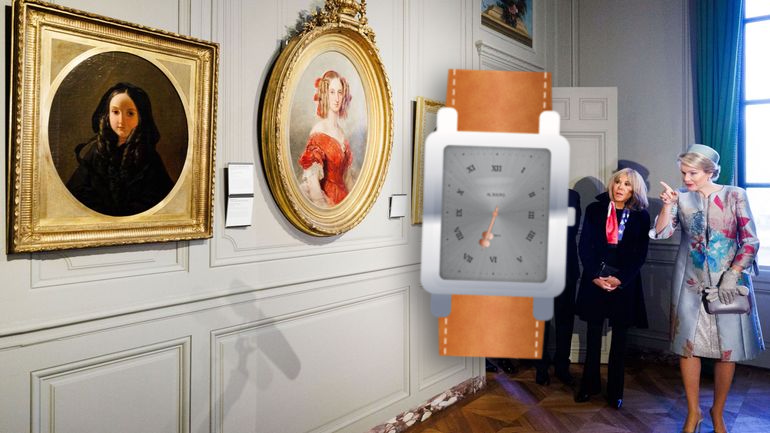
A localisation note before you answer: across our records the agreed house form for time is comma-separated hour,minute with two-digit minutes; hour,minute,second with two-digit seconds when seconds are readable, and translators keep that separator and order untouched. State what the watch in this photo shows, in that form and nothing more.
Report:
6,33
